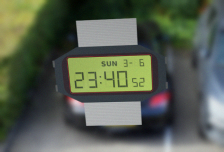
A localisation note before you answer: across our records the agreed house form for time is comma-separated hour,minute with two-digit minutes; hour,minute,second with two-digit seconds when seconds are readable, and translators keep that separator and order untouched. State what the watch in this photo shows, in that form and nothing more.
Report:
23,40,52
